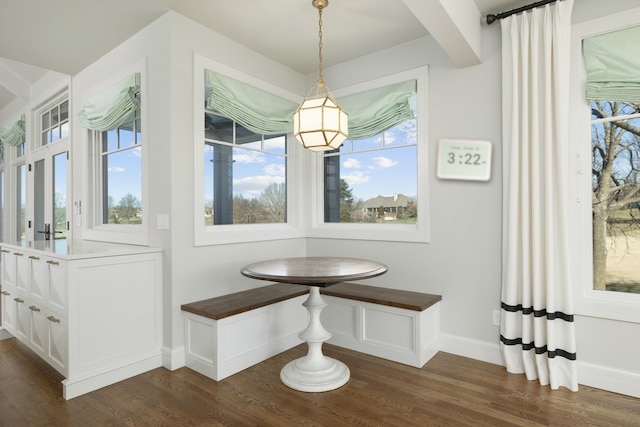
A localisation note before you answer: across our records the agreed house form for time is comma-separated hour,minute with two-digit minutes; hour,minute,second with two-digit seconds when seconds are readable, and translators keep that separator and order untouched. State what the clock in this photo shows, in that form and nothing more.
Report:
3,22
